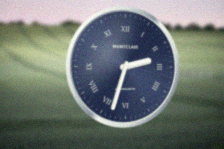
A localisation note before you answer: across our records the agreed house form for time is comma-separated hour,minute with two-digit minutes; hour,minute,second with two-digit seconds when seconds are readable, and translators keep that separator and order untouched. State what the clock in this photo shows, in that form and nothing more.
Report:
2,33
